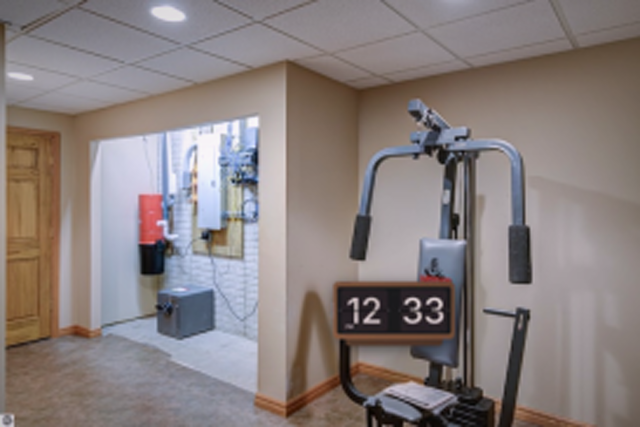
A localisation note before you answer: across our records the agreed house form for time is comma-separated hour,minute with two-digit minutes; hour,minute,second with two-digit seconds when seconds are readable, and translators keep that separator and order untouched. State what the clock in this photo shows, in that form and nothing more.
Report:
12,33
